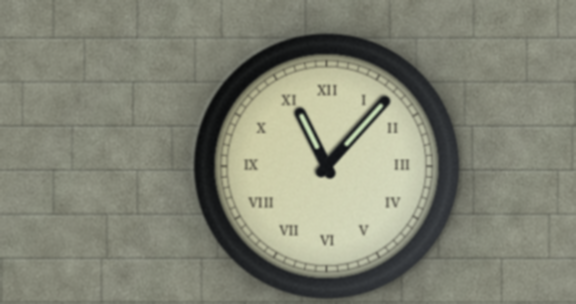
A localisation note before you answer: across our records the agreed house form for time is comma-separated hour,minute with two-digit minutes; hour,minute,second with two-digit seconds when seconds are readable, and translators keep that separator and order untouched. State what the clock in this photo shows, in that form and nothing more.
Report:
11,07
